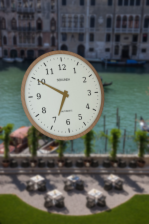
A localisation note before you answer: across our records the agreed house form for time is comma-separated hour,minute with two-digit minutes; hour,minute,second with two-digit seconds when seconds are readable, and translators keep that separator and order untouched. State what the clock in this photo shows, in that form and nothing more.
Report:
6,50
